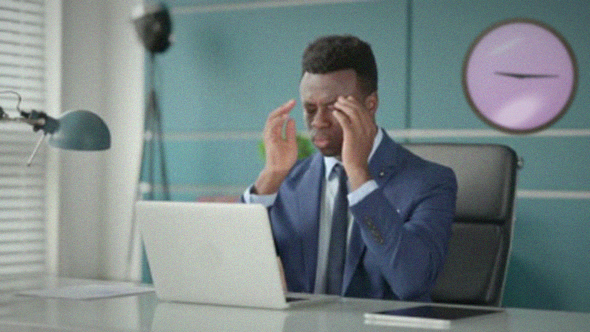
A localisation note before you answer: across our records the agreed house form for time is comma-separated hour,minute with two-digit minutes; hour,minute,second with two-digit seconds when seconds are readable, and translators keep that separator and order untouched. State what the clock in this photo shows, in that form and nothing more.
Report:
9,15
